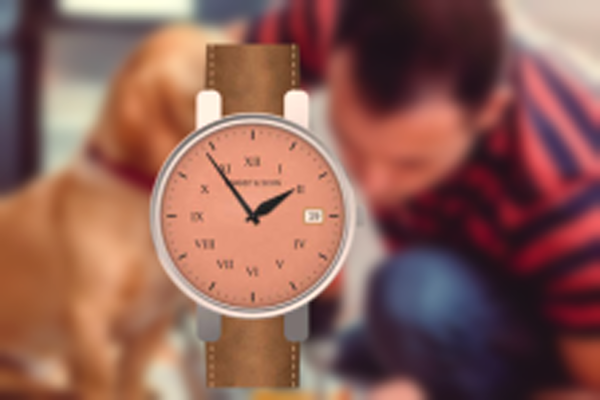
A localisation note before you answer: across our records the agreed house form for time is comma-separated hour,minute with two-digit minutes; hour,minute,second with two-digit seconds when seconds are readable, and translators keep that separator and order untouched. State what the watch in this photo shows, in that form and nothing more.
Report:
1,54
